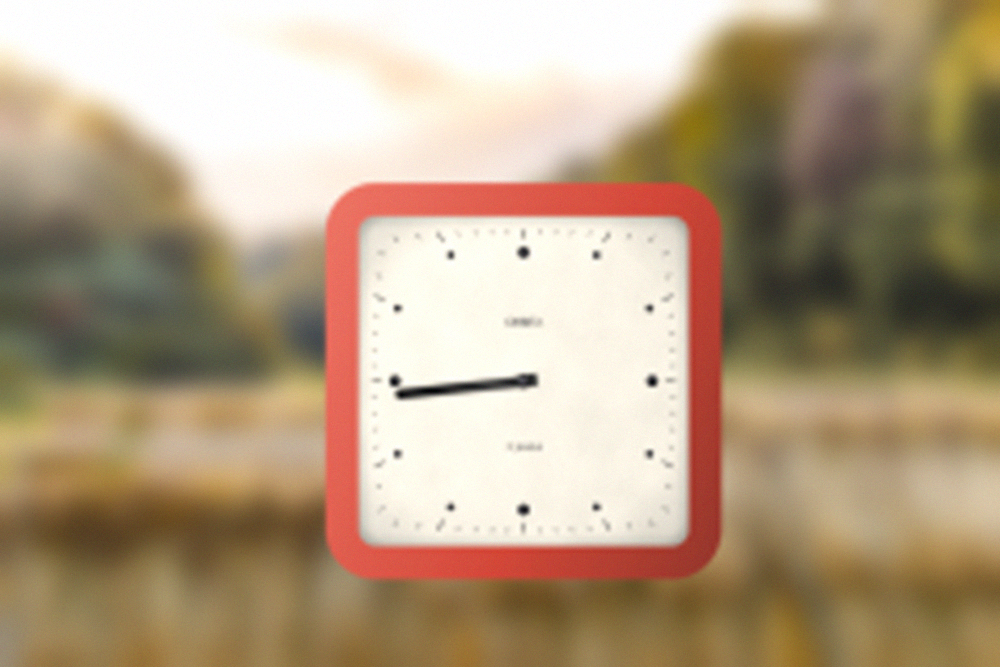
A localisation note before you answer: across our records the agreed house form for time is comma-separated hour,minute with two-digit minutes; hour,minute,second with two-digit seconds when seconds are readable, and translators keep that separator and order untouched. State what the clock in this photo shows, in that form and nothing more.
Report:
8,44
